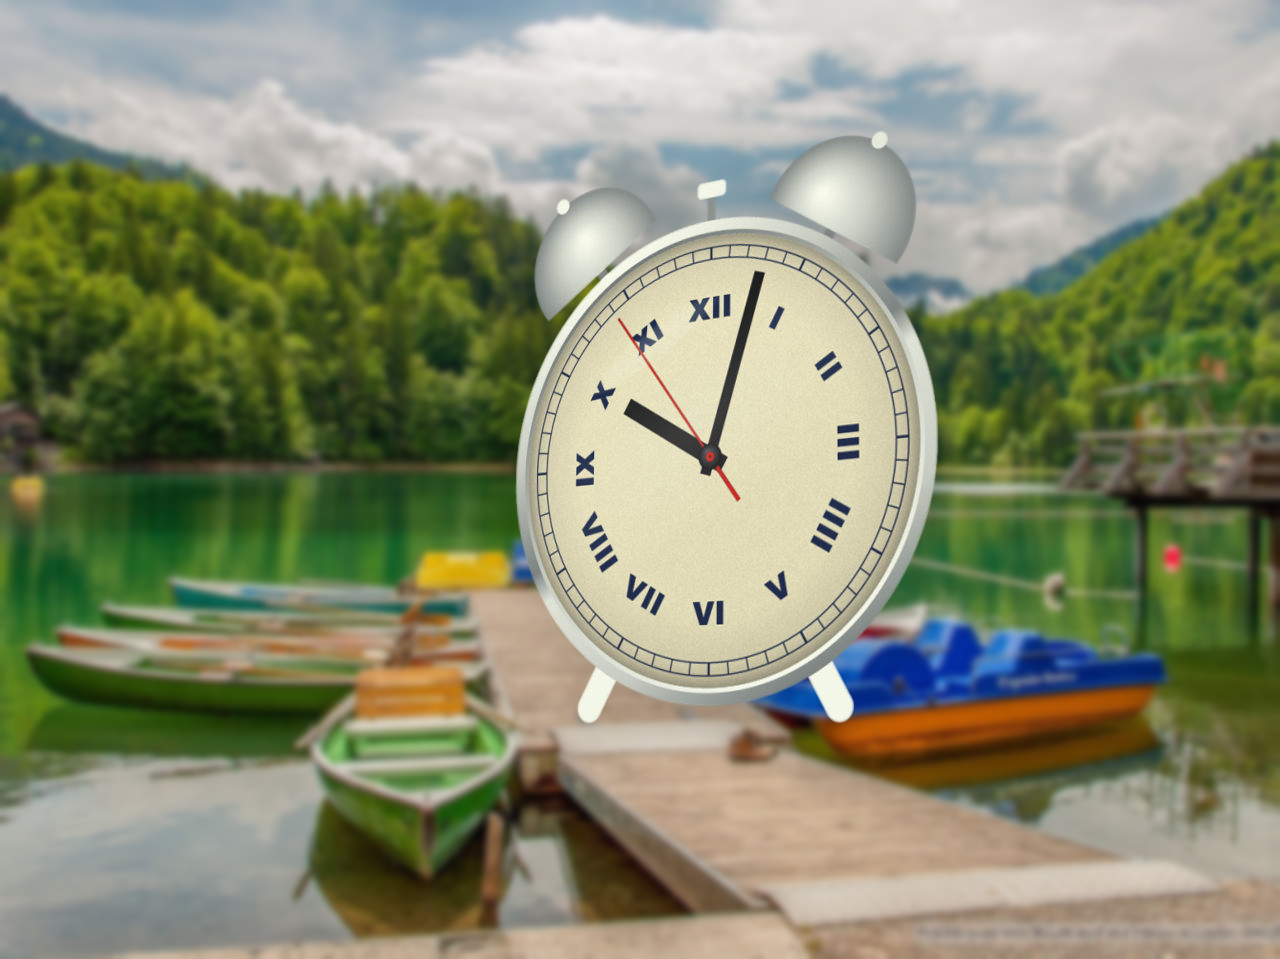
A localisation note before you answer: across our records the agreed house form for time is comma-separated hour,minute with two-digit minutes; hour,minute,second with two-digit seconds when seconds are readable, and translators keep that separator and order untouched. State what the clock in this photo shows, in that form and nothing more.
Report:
10,02,54
